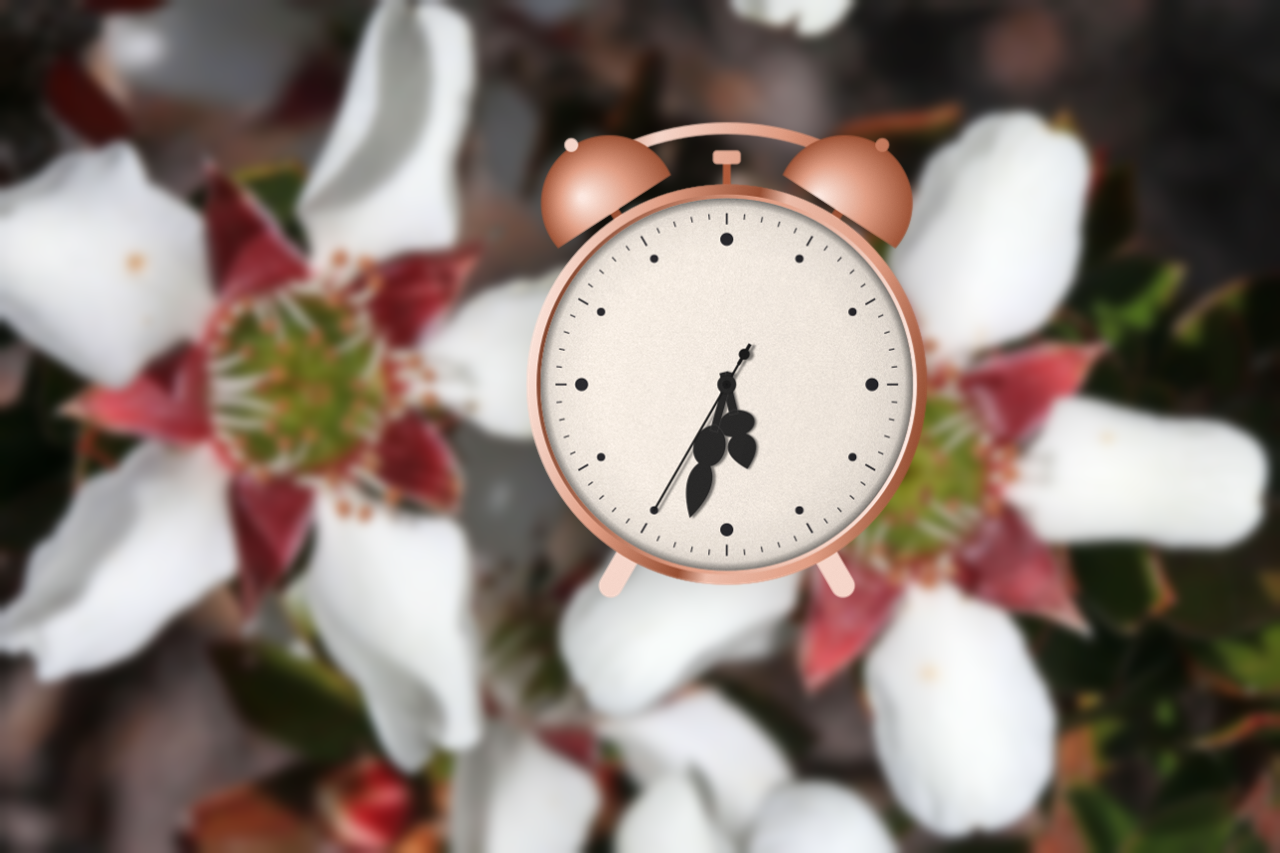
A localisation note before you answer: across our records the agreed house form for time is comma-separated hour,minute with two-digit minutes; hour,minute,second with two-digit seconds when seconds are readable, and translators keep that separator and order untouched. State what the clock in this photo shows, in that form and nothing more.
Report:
5,32,35
